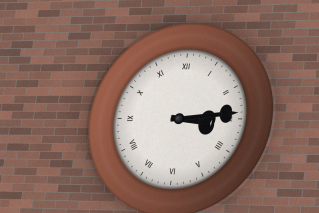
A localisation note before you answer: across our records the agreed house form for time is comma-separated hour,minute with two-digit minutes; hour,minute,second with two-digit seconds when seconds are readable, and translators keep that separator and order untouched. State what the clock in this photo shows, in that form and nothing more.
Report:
3,14
